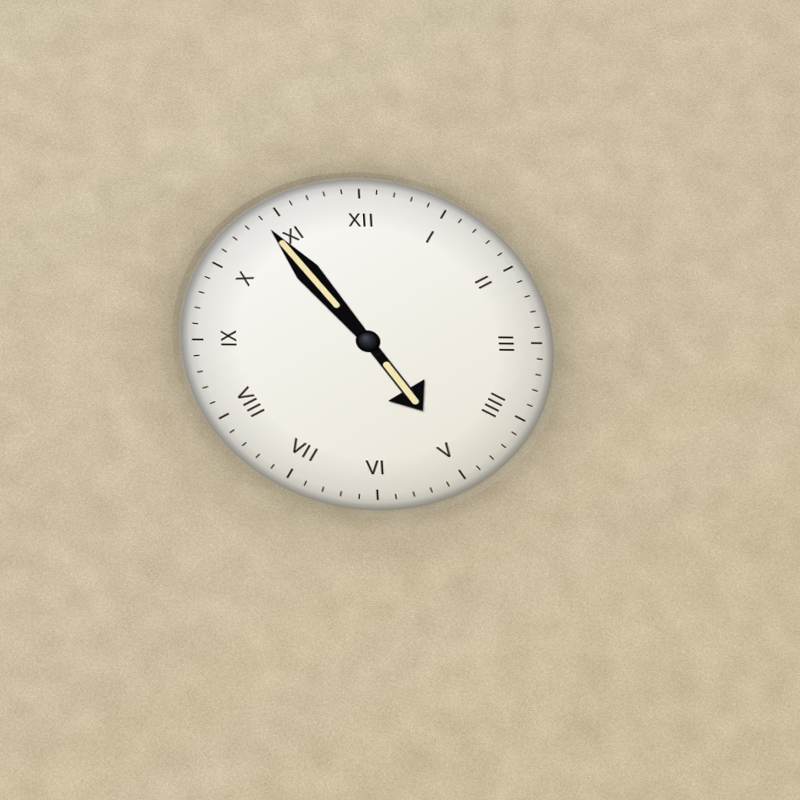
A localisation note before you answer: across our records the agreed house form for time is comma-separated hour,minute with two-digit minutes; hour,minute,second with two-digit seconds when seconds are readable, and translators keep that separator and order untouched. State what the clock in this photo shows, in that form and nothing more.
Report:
4,54
